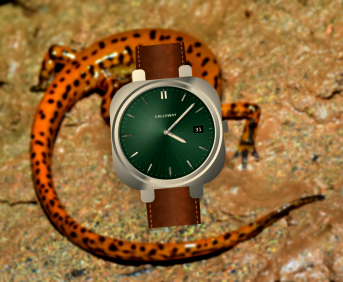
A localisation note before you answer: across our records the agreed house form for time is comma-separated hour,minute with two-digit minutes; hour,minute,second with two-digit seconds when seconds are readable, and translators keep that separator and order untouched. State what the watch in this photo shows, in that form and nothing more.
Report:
4,08
